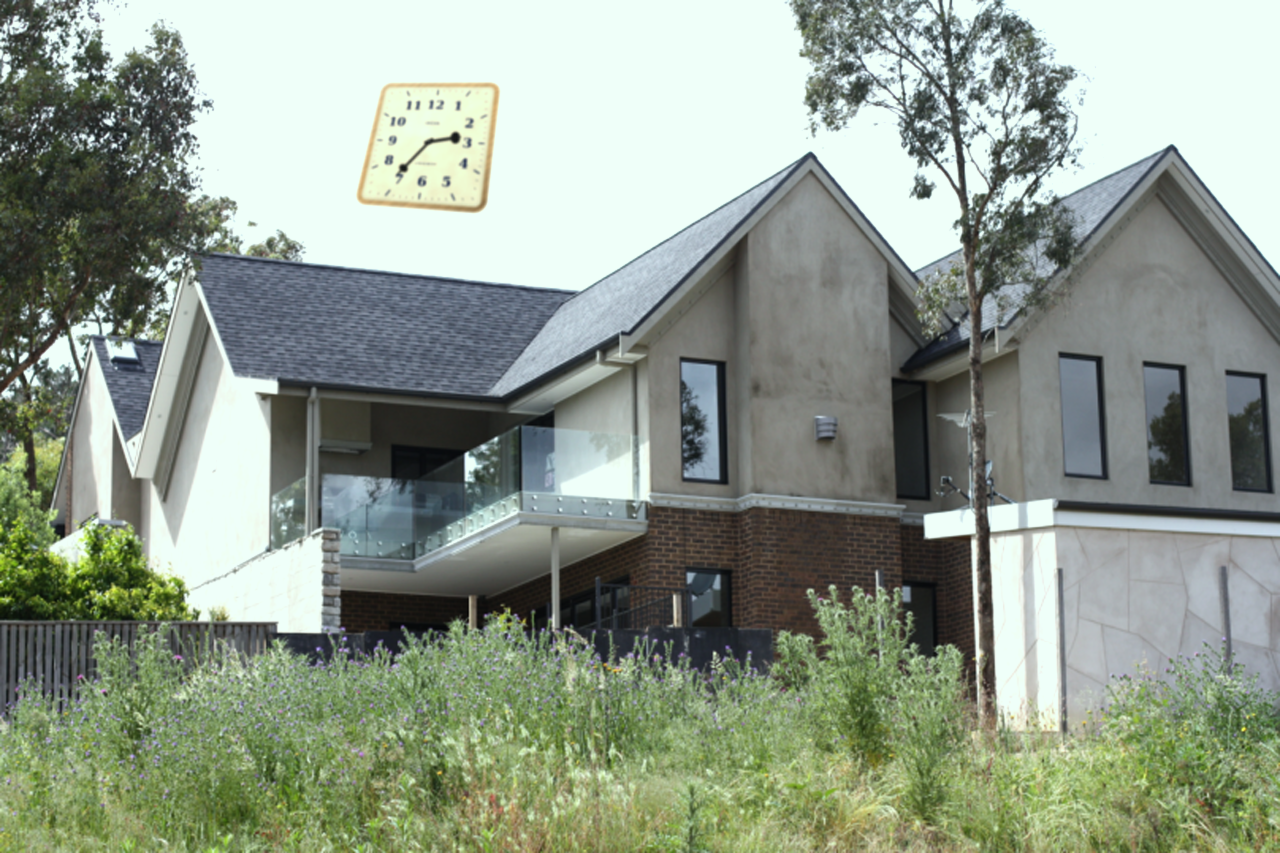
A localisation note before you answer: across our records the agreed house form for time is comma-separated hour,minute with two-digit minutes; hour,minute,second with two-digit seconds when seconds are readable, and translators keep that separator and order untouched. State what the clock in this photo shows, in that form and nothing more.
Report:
2,36
